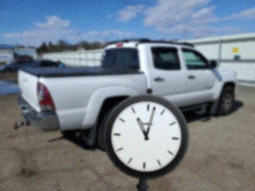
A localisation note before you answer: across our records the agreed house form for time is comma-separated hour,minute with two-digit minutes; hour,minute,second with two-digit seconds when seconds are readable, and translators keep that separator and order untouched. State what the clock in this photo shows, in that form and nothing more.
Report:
11,02
